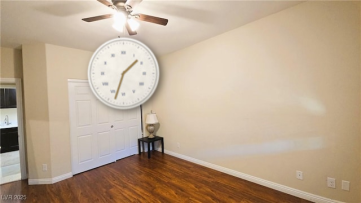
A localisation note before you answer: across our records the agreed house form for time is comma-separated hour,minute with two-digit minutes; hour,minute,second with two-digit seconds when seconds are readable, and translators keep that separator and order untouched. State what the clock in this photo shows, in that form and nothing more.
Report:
1,33
